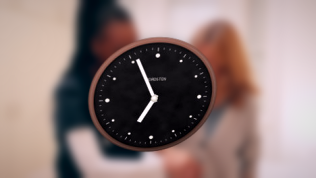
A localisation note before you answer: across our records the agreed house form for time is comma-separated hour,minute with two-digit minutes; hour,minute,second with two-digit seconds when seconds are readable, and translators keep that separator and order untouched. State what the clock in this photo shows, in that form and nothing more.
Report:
6,56
